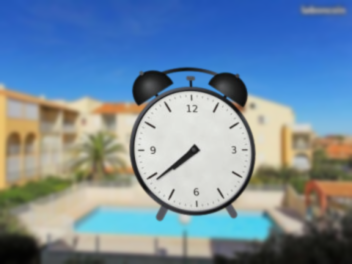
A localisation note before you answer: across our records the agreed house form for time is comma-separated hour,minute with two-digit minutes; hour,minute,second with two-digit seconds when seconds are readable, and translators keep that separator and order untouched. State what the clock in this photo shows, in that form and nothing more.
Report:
7,39
